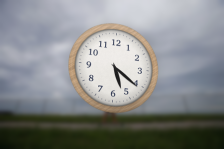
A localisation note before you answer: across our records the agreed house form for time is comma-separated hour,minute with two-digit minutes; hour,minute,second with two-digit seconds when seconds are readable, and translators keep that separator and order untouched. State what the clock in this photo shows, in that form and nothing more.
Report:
5,21
